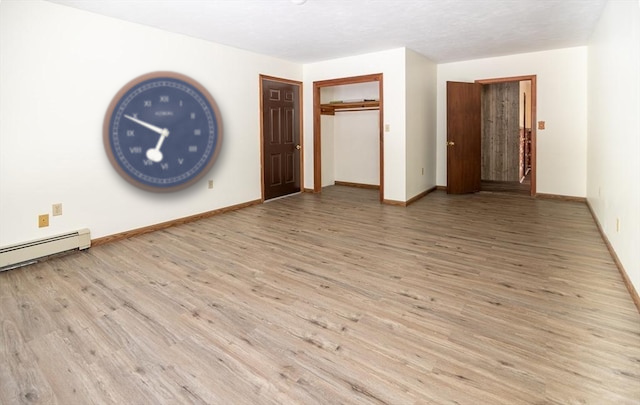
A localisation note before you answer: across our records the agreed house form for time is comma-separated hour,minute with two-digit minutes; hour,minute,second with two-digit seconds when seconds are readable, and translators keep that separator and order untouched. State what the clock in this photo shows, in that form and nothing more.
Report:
6,49
